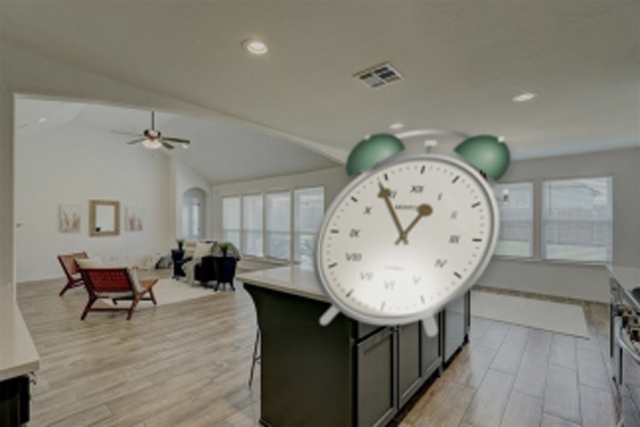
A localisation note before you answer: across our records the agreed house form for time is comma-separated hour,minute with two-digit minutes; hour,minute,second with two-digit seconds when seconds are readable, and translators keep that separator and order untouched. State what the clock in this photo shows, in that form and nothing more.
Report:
12,54
